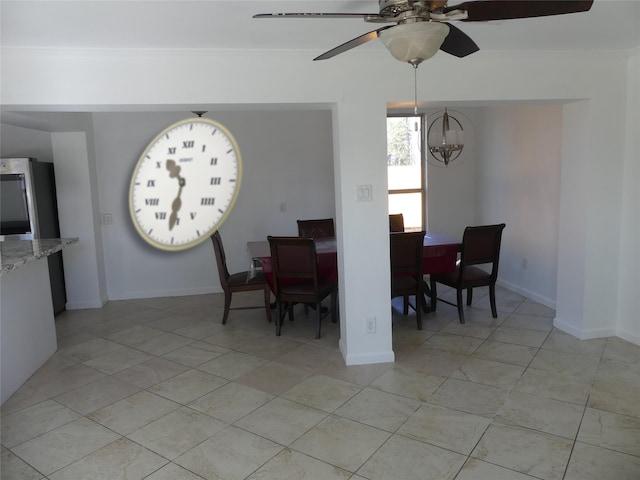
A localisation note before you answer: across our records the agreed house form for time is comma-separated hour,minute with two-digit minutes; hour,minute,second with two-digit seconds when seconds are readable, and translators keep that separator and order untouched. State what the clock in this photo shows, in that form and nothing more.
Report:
10,31
